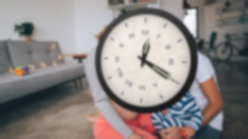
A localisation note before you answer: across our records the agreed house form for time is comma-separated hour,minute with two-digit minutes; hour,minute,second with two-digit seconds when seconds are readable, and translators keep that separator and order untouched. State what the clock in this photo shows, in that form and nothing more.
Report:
12,20
